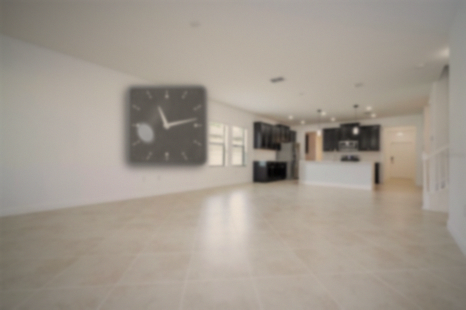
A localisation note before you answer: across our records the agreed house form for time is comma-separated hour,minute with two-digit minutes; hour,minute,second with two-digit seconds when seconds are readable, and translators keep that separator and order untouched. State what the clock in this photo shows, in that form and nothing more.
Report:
11,13
